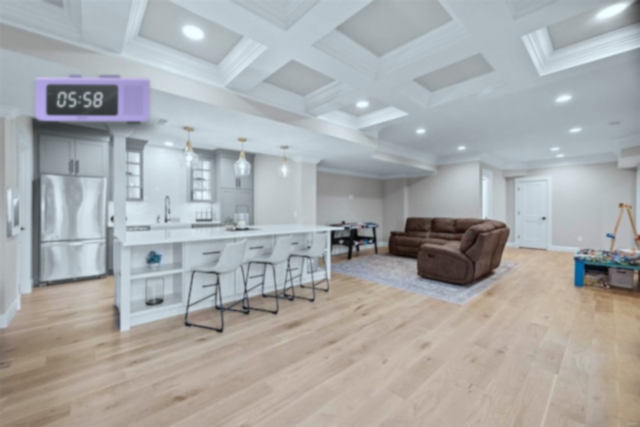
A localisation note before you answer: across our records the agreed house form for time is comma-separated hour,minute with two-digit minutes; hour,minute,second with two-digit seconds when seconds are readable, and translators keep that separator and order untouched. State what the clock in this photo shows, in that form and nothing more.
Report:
5,58
